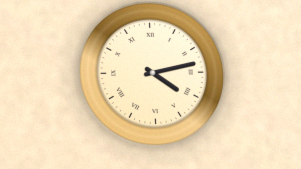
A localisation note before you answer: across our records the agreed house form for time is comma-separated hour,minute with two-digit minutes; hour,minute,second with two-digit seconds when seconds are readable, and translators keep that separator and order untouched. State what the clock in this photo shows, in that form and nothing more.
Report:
4,13
